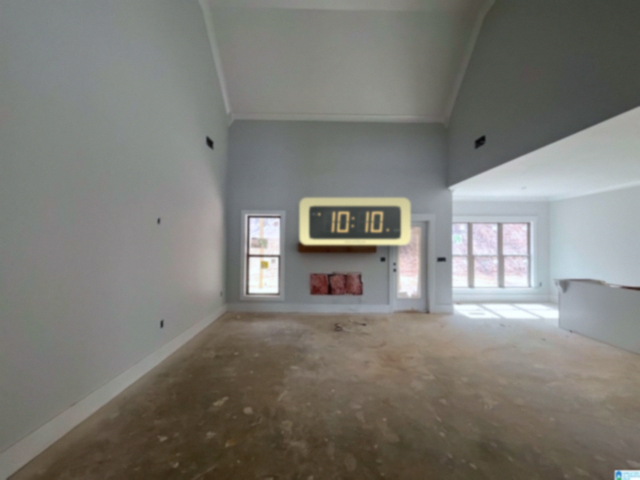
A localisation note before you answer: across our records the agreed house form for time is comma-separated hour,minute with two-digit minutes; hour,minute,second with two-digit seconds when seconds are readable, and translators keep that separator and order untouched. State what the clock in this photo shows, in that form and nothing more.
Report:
10,10
